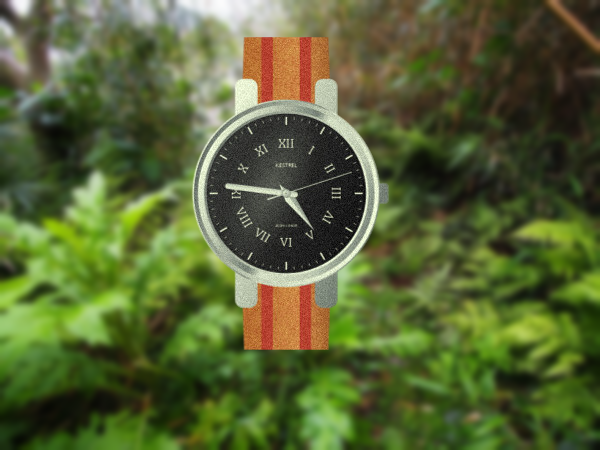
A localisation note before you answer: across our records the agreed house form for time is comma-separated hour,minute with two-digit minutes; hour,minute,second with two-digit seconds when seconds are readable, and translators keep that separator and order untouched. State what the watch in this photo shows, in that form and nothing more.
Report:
4,46,12
